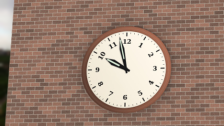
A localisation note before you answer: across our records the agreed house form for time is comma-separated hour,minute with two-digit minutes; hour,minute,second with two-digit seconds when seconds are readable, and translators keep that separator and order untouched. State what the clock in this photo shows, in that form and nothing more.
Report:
9,58
